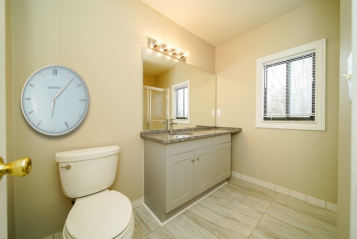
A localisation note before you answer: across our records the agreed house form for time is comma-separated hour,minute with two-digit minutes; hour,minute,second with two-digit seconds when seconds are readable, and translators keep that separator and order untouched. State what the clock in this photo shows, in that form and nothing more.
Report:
6,07
